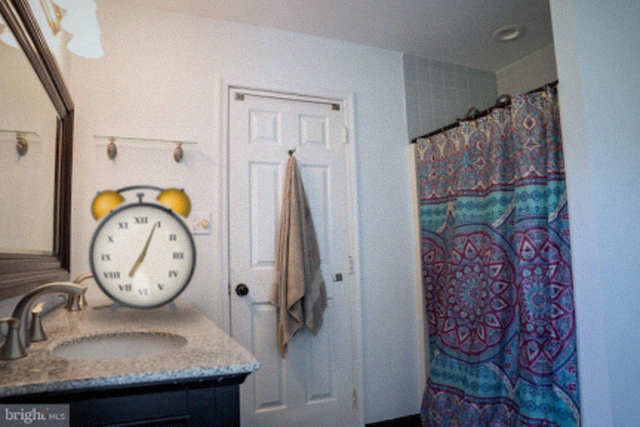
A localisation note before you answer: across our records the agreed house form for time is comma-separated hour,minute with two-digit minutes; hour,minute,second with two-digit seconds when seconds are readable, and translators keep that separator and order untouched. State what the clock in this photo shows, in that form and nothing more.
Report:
7,04
